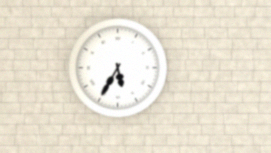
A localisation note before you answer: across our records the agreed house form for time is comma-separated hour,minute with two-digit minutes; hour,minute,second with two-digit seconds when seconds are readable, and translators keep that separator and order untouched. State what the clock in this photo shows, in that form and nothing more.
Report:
5,35
